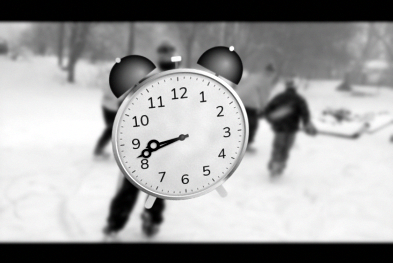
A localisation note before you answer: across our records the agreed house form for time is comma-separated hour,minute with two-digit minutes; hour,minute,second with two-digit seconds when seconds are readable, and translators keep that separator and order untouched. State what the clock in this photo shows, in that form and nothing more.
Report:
8,42
